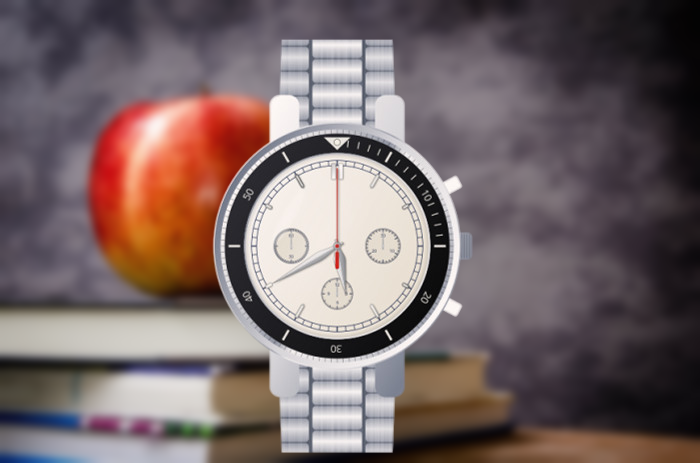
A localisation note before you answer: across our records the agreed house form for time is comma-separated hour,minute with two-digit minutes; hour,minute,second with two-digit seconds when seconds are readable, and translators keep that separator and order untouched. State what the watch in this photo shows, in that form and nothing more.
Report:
5,40
